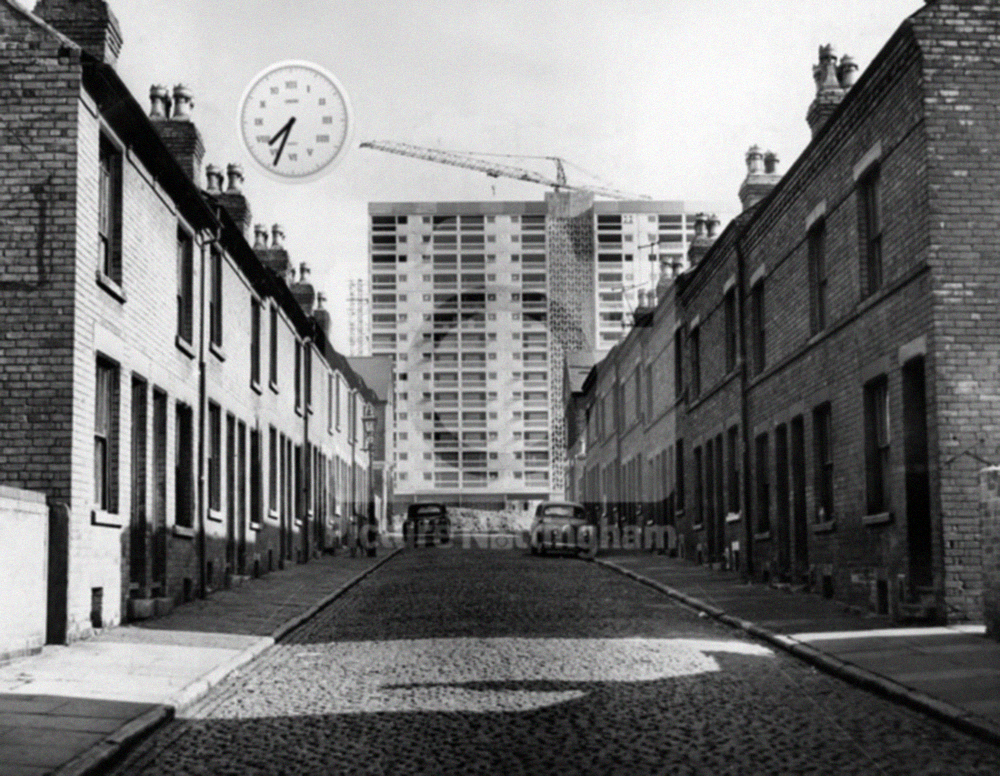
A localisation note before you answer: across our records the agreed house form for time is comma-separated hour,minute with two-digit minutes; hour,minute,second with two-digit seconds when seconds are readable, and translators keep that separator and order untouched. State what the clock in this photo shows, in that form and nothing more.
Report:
7,34
